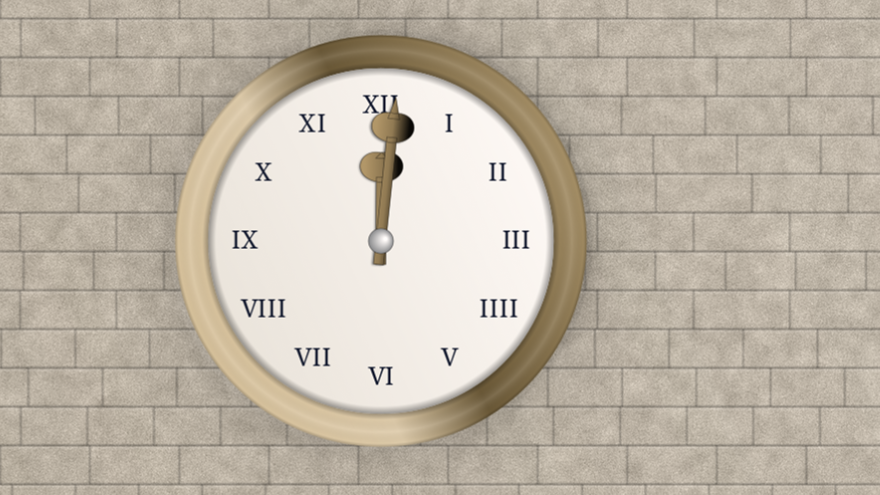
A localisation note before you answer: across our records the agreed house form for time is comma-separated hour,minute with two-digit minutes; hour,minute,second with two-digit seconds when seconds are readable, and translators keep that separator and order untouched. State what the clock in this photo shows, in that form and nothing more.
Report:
12,01
